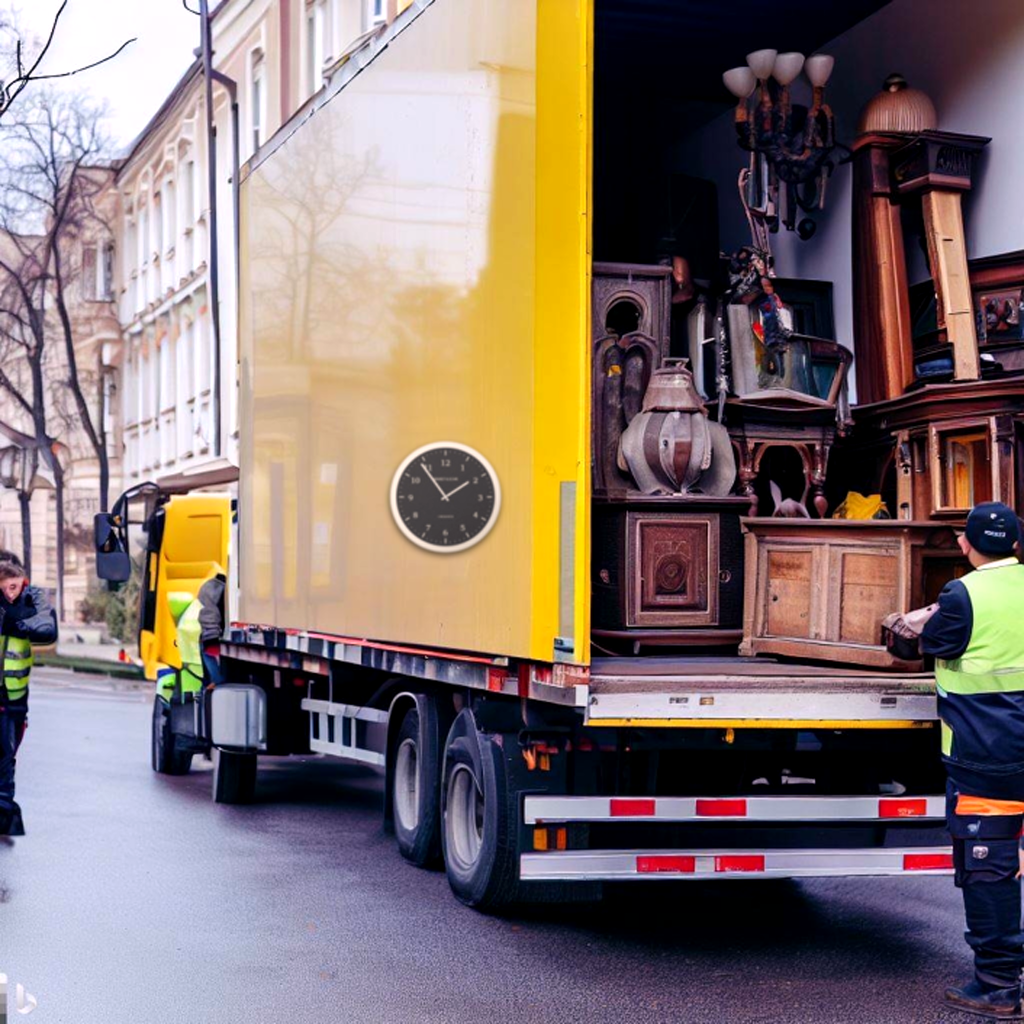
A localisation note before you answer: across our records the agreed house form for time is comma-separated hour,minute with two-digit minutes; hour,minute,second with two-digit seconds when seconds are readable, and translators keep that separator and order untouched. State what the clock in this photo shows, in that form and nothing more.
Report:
1,54
